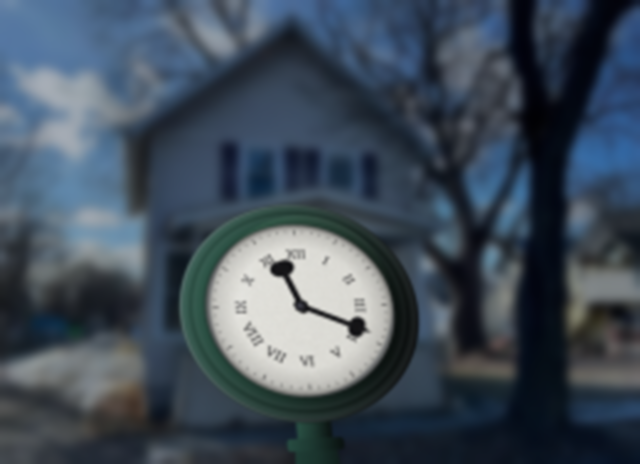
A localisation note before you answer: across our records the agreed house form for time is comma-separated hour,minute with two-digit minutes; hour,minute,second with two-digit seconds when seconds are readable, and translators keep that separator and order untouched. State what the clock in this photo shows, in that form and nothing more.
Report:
11,19
